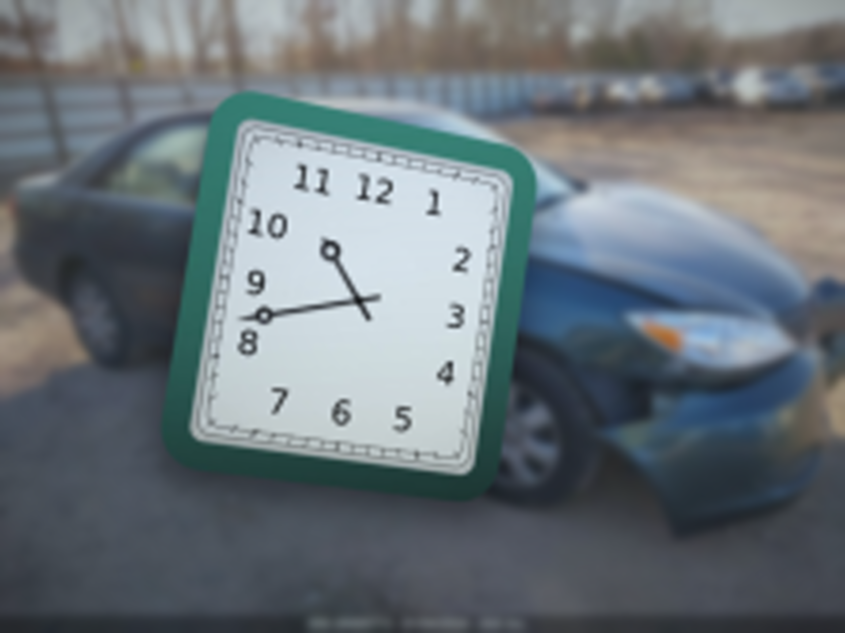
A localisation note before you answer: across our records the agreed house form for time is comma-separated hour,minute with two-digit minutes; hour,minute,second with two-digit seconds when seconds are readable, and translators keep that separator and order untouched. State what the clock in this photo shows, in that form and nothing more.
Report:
10,42
